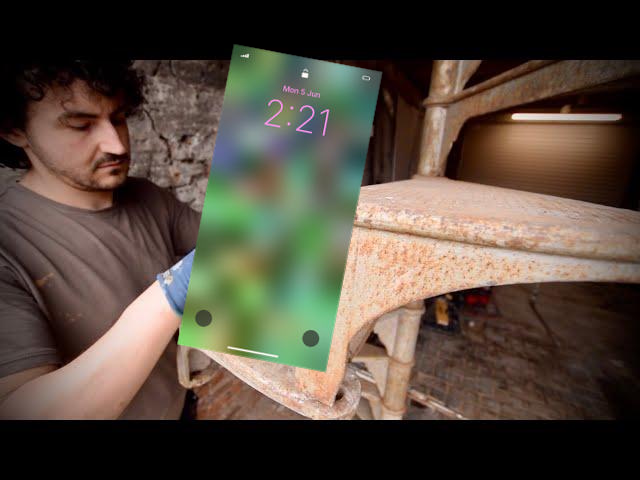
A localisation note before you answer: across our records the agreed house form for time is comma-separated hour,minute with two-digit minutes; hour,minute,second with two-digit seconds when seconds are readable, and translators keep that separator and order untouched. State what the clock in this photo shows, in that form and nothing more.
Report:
2,21
